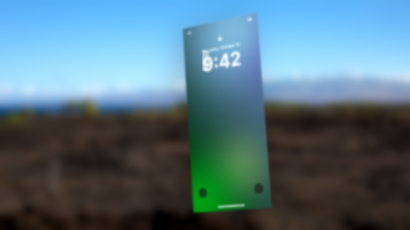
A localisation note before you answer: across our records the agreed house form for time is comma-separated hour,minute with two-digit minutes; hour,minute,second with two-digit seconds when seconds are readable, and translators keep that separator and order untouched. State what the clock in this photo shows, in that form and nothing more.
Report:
9,42
